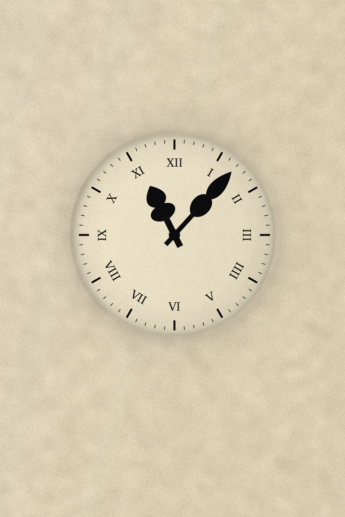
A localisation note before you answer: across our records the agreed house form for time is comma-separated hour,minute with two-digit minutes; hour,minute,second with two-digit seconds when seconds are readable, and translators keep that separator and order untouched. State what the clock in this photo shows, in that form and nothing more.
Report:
11,07
